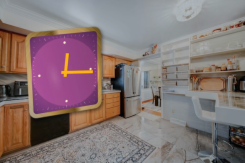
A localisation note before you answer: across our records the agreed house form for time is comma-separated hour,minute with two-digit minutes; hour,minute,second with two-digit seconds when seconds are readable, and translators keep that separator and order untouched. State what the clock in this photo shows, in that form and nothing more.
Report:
12,16
